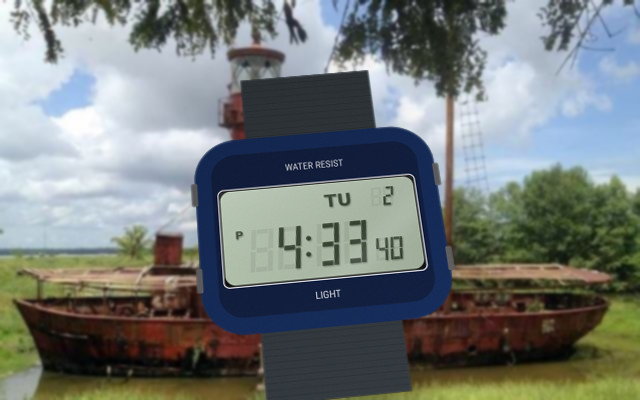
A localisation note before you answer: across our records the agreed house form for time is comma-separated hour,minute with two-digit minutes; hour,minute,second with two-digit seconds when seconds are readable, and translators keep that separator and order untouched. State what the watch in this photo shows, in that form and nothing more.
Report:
4,33,40
